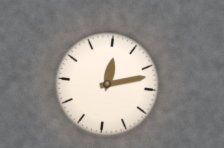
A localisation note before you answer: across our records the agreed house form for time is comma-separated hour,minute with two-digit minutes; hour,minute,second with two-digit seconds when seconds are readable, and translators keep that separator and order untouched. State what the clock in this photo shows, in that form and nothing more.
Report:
12,12
